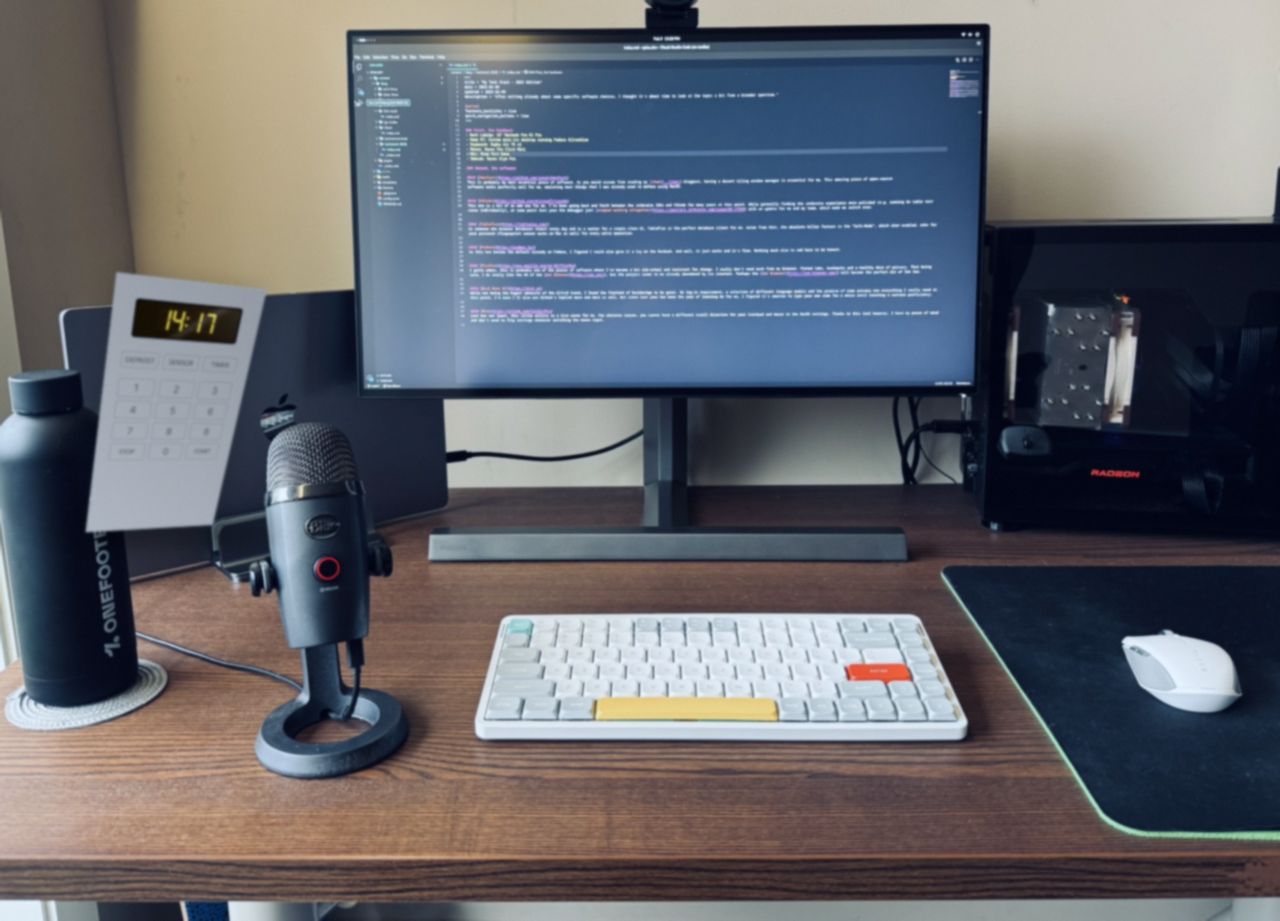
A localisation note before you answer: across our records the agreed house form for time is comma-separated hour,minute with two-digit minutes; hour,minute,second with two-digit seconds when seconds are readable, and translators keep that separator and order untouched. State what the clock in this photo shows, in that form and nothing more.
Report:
14,17
